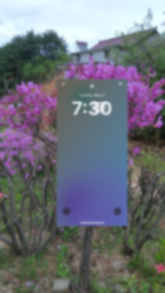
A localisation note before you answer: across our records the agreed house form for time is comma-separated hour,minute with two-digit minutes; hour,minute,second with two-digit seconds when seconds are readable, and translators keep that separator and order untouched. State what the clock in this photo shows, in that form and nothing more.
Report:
7,30
